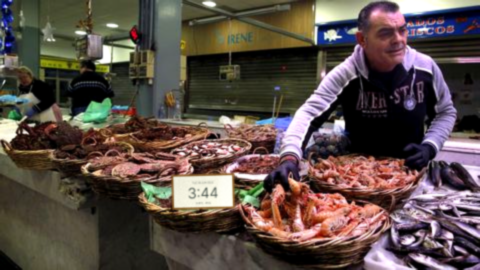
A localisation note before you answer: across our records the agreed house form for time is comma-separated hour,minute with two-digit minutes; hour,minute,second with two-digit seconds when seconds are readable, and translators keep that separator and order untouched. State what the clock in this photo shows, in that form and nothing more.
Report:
3,44
